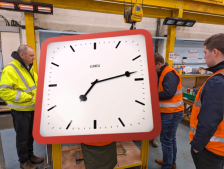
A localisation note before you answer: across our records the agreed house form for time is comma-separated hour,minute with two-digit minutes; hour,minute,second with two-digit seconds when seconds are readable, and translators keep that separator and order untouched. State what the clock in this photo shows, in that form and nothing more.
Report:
7,13
